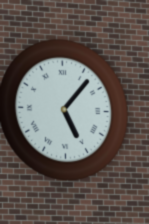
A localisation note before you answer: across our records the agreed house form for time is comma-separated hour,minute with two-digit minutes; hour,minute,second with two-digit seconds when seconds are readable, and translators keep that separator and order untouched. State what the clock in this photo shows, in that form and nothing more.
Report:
5,07
